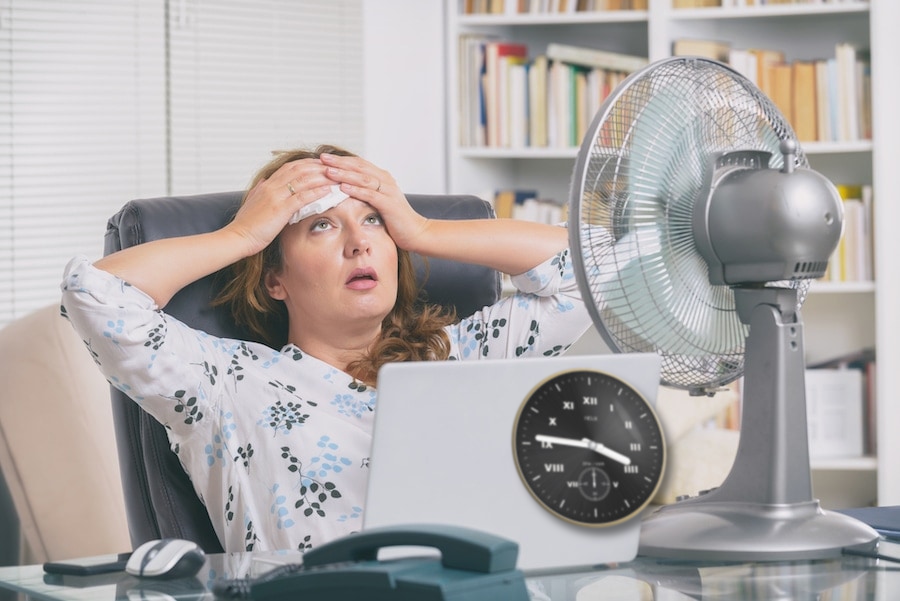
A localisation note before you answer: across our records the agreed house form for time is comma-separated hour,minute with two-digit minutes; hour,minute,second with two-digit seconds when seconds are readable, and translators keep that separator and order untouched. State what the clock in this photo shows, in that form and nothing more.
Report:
3,46
